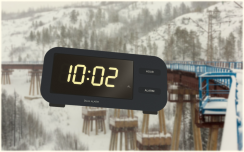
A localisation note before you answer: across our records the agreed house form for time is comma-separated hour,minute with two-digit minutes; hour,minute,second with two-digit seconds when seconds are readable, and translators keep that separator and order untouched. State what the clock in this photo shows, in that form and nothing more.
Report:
10,02
